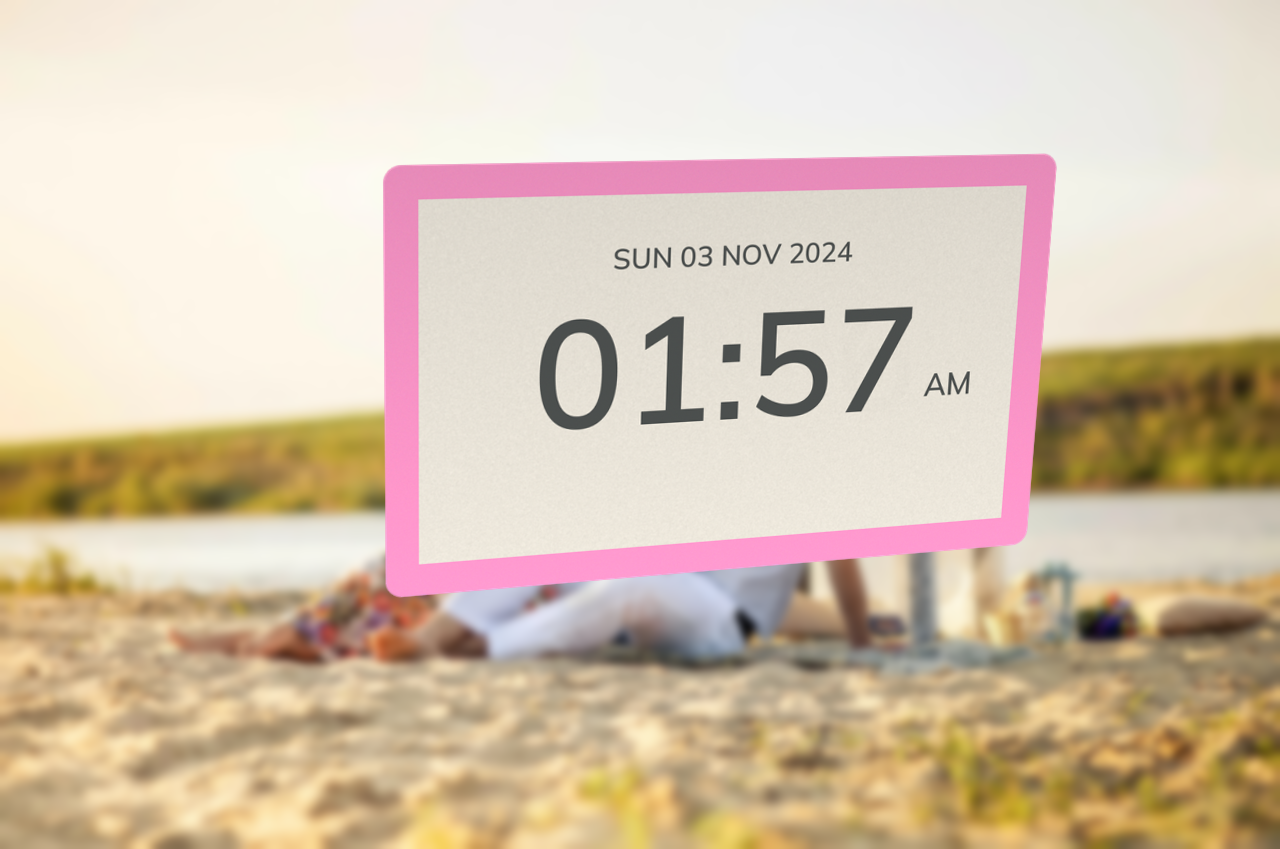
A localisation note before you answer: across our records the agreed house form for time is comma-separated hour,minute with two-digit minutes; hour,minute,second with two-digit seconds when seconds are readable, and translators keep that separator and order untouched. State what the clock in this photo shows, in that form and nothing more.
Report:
1,57
